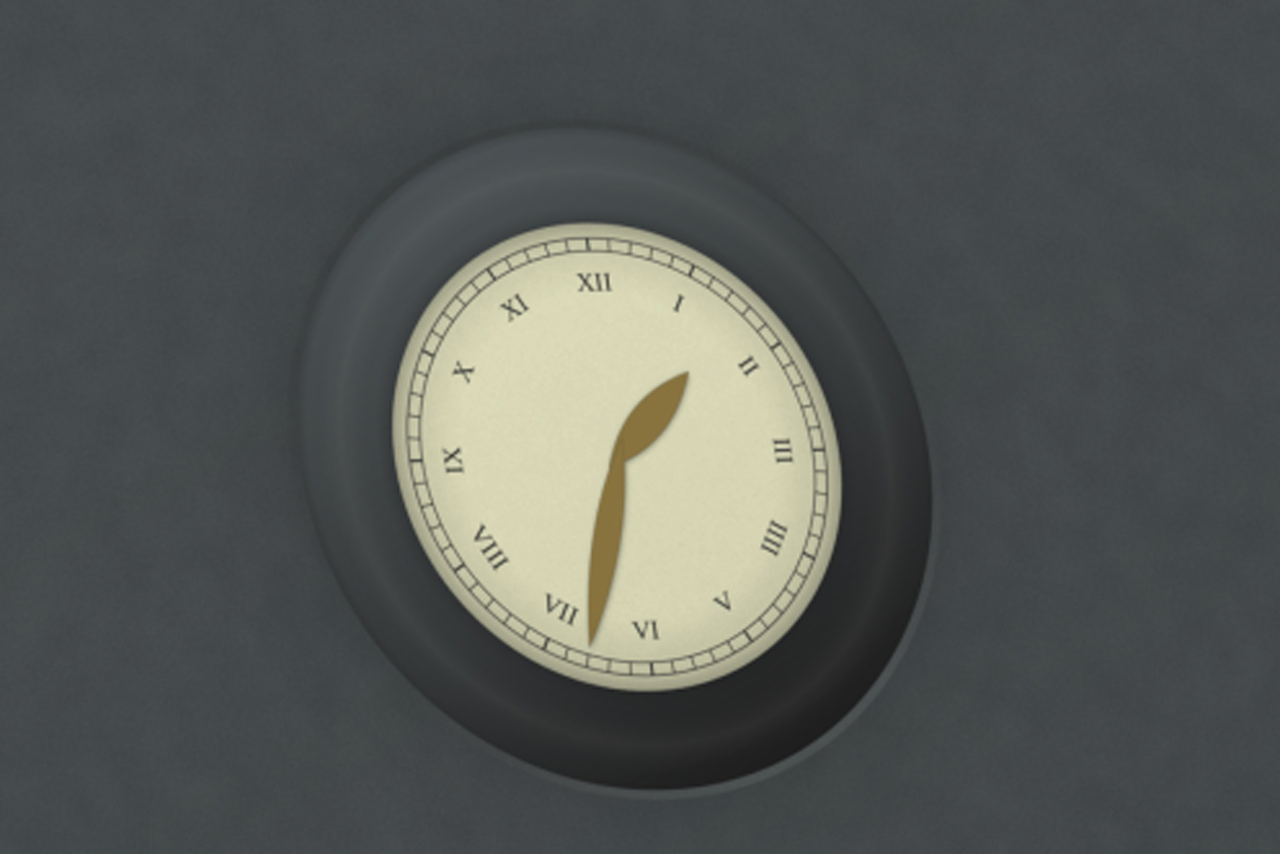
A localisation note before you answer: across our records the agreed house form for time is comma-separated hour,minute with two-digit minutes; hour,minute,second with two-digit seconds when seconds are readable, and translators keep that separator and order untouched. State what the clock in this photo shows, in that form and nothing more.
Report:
1,33
